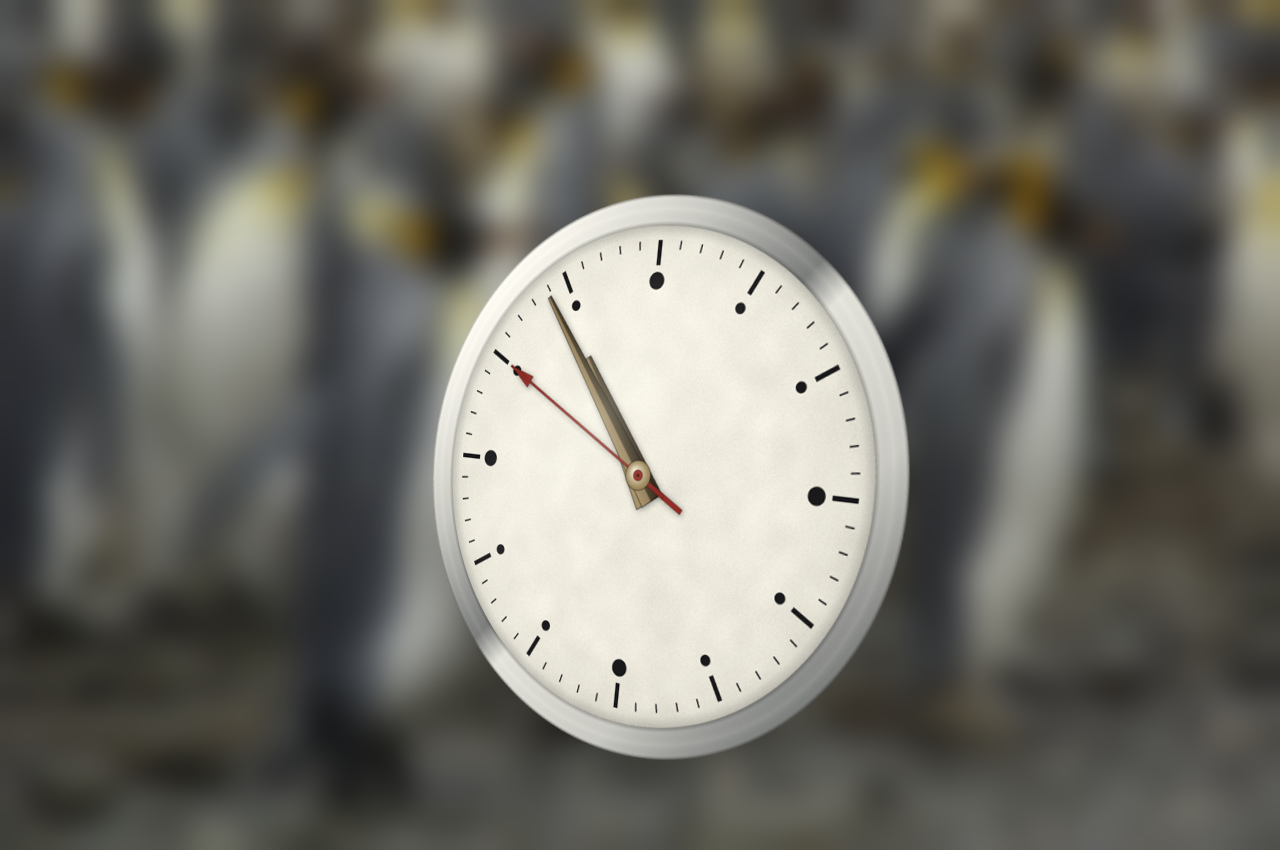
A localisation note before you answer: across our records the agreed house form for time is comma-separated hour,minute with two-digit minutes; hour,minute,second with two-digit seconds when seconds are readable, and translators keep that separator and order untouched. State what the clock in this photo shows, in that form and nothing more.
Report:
10,53,50
